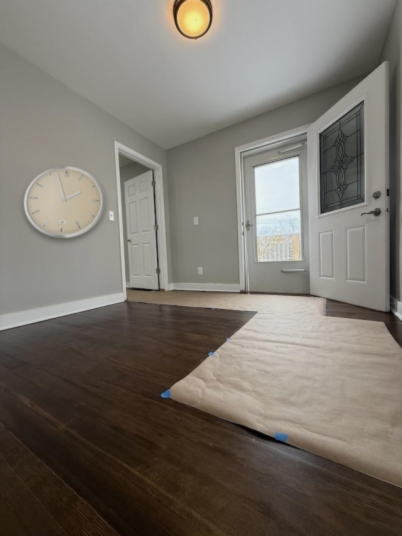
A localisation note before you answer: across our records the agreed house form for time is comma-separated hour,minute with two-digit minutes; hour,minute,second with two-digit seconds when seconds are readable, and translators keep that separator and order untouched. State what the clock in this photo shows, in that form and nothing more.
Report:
1,57
